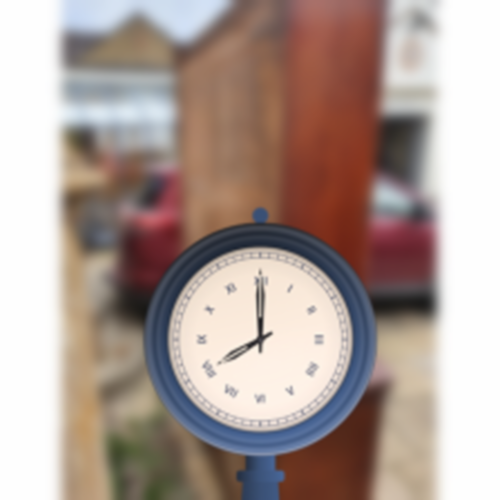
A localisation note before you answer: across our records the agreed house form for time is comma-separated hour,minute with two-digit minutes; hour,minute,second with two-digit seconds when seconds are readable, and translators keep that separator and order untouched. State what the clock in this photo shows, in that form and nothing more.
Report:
8,00
